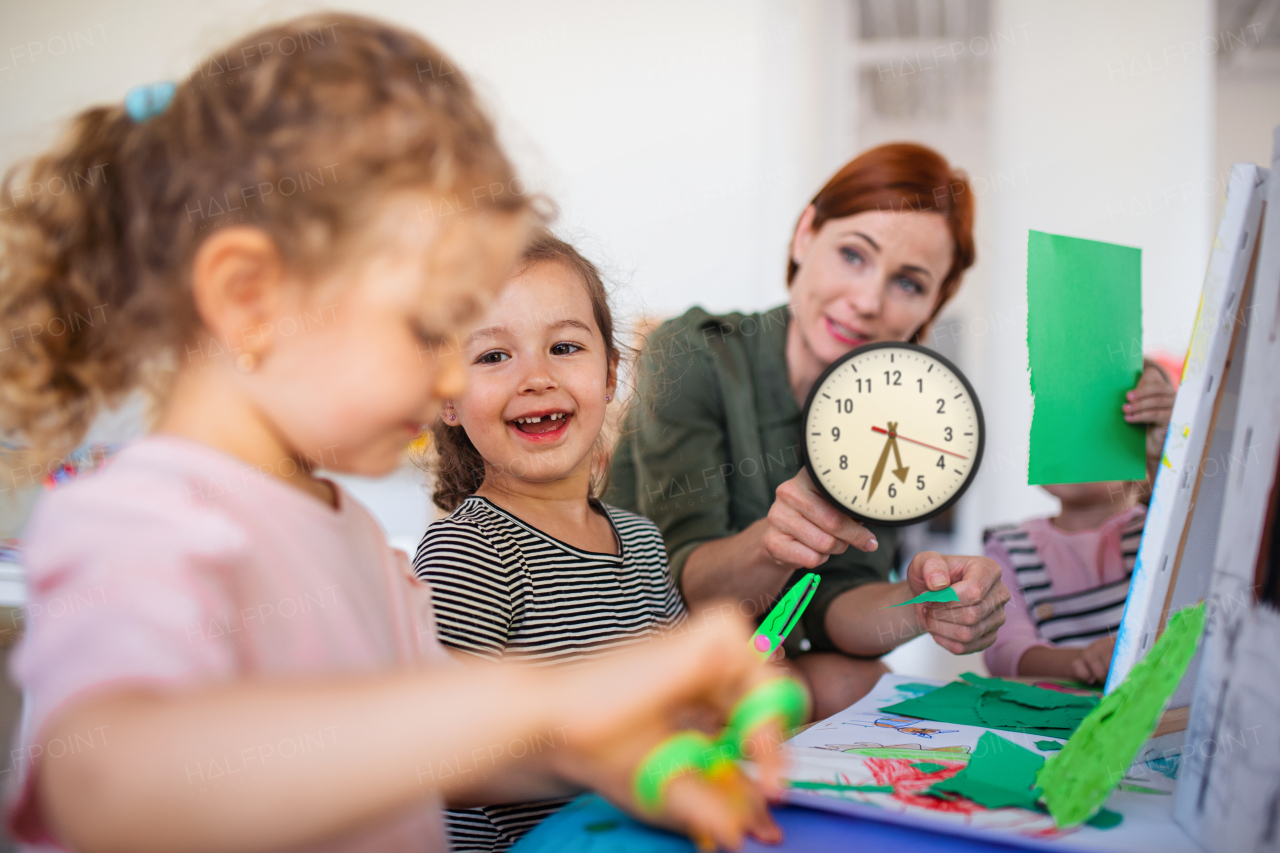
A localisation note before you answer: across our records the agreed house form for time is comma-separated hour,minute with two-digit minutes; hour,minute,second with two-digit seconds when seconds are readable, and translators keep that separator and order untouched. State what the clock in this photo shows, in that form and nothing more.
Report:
5,33,18
